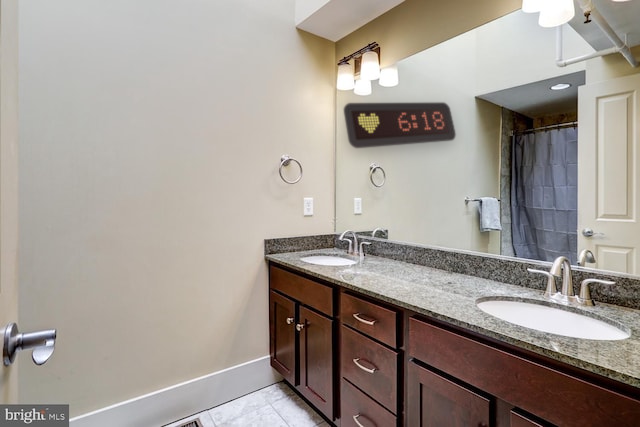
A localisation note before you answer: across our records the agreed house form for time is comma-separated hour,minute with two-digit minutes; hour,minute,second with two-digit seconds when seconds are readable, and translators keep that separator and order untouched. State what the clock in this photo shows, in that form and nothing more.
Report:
6,18
